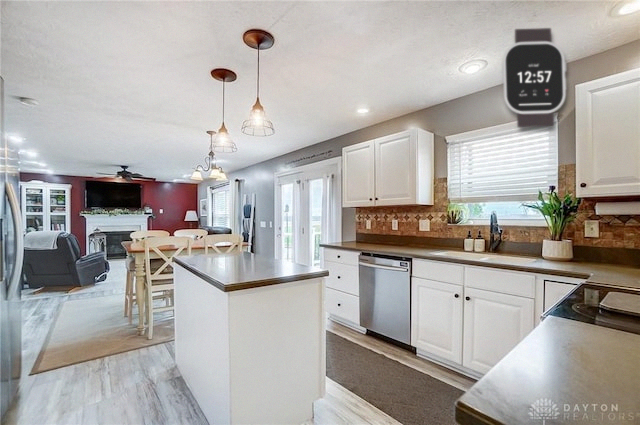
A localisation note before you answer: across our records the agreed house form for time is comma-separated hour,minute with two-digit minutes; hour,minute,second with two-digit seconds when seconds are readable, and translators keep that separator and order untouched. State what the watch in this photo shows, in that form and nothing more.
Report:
12,57
